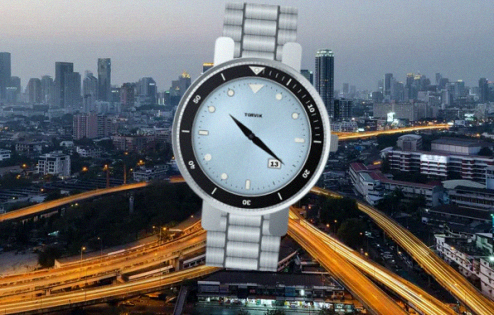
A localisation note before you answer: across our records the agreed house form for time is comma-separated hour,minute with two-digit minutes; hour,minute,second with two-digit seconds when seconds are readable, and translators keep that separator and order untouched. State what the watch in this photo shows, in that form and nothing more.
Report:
10,21
